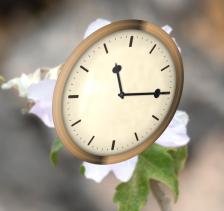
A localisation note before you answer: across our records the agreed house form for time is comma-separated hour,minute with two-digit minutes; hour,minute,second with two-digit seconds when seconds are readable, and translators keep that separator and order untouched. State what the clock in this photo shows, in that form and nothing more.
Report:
11,15
